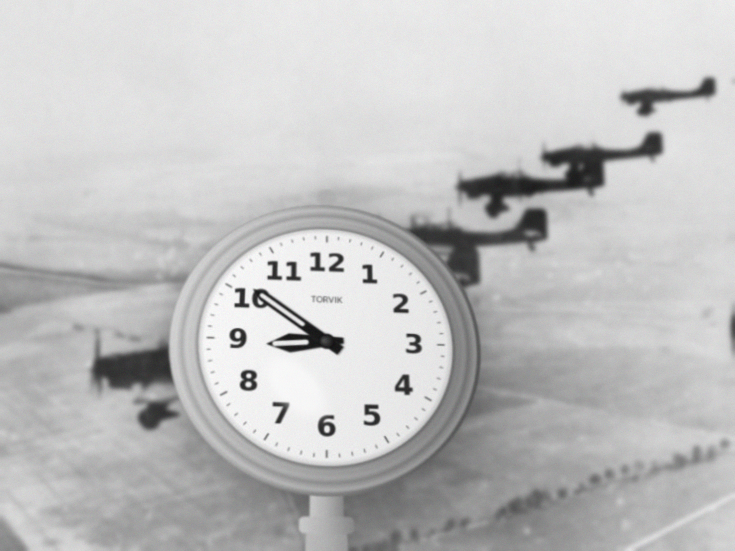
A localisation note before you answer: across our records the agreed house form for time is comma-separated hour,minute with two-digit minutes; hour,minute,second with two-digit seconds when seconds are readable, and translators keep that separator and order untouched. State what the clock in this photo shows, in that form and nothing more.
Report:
8,51
